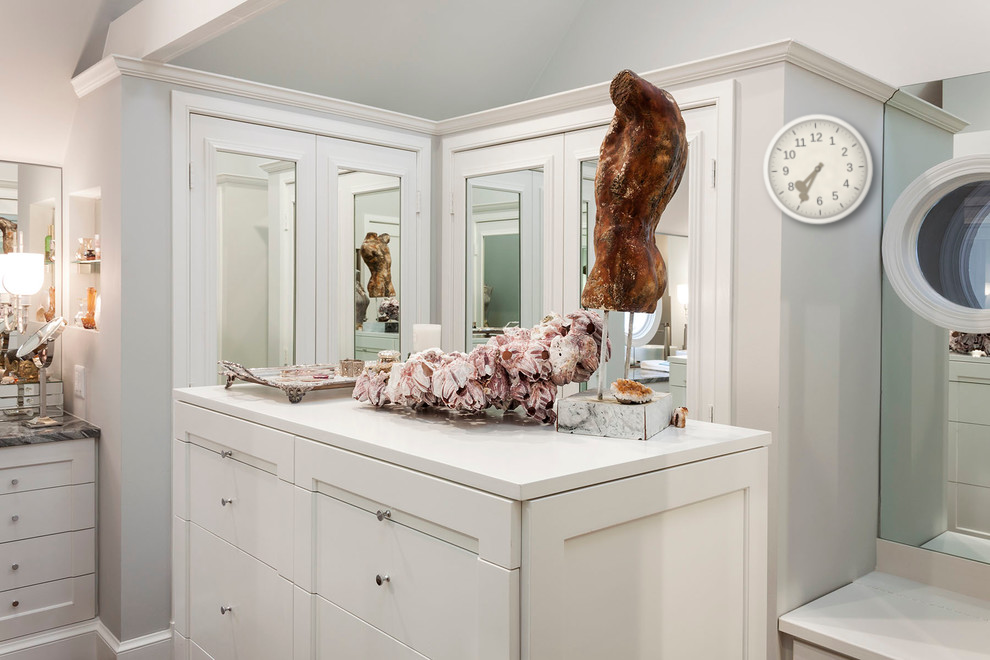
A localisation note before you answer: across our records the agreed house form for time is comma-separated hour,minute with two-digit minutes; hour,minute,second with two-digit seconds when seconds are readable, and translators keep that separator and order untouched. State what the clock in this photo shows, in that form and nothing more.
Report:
7,35
